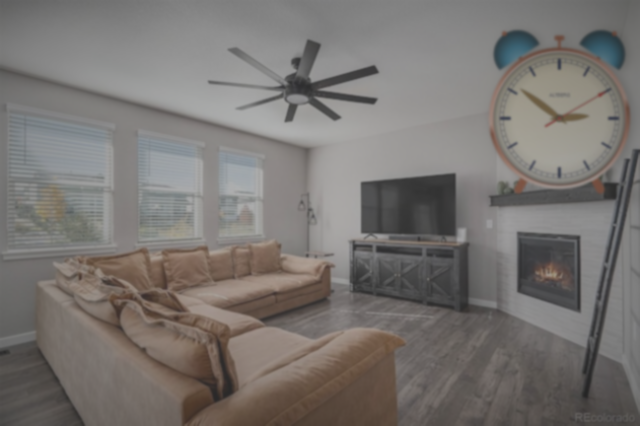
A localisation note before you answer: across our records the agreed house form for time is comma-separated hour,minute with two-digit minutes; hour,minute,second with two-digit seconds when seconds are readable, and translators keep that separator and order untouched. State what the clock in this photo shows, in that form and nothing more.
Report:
2,51,10
